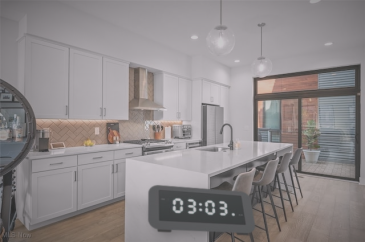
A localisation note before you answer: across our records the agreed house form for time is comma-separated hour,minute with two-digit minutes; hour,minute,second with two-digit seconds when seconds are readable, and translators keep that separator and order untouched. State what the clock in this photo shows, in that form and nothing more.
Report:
3,03
